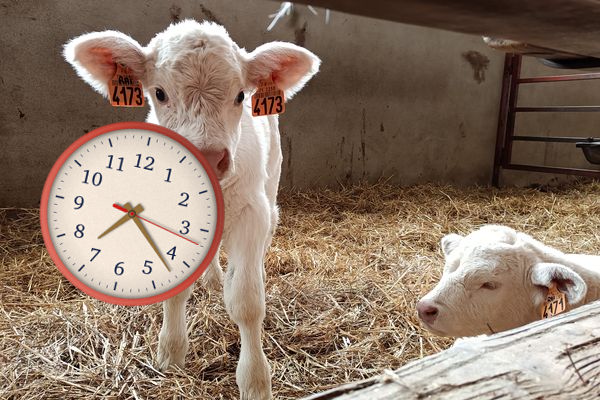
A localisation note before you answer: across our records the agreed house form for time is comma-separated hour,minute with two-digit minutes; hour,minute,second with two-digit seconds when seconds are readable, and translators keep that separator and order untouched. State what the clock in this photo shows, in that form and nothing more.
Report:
7,22,17
